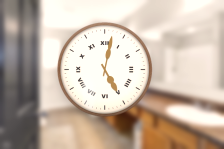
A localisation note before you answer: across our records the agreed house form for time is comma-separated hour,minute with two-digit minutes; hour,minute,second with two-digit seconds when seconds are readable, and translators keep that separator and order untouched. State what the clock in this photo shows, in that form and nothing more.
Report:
5,02
